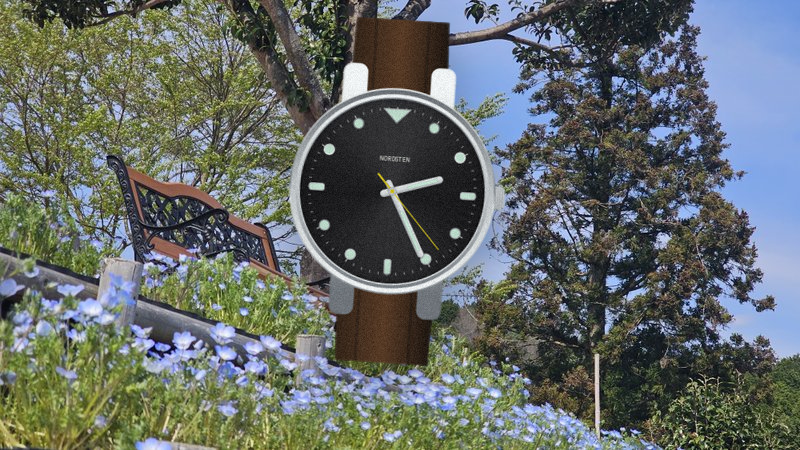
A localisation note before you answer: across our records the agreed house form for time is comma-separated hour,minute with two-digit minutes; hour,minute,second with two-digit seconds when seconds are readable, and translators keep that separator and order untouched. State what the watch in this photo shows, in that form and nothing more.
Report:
2,25,23
